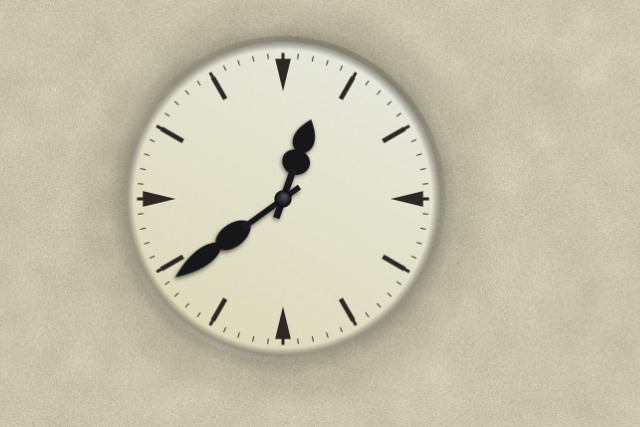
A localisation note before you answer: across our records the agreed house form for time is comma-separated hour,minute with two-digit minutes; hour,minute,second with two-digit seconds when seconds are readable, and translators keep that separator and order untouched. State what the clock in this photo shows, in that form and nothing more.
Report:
12,39
